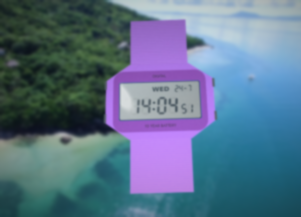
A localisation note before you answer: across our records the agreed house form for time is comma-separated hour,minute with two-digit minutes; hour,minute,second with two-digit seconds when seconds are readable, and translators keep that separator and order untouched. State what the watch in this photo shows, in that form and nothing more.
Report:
14,04
